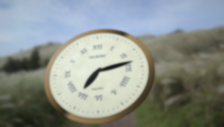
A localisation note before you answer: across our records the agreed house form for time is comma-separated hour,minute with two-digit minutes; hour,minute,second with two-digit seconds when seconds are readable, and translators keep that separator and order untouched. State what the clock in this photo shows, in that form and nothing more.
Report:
7,13
